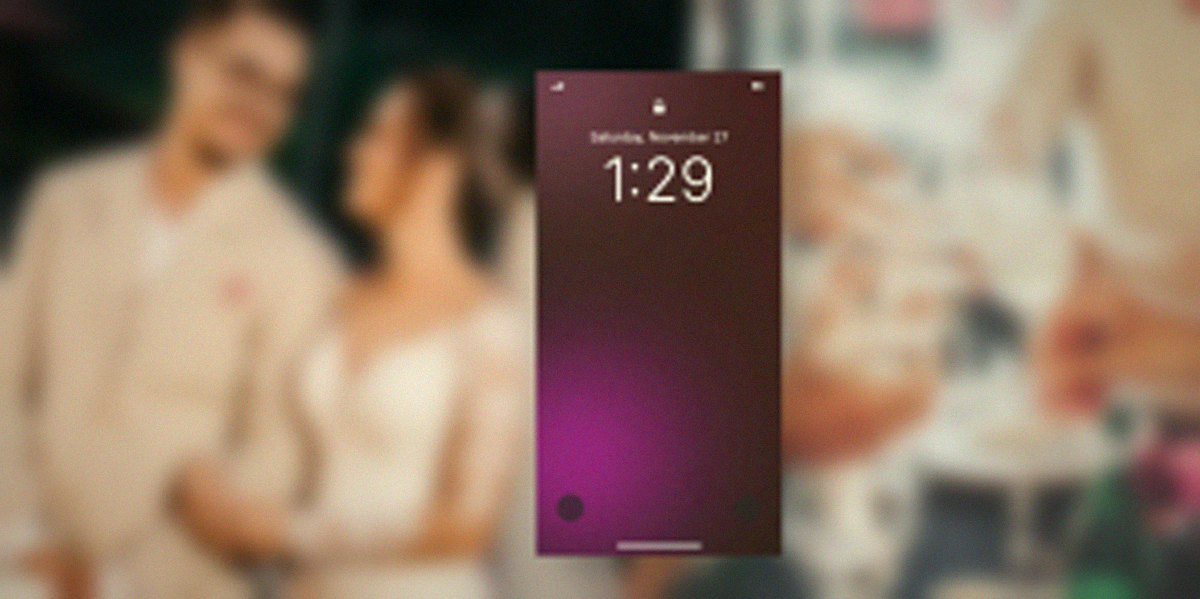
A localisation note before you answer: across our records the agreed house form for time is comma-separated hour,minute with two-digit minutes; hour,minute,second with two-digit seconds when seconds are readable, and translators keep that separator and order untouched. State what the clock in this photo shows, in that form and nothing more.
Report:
1,29
